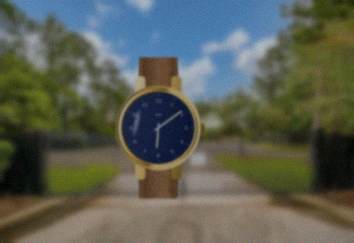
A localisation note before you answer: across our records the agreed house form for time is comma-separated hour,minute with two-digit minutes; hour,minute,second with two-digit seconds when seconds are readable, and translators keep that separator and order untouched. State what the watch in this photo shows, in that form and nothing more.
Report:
6,09
